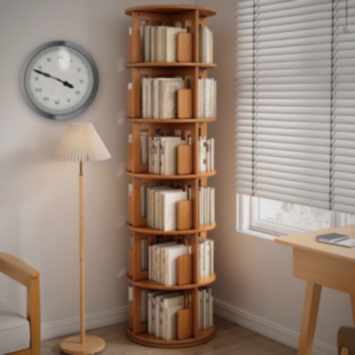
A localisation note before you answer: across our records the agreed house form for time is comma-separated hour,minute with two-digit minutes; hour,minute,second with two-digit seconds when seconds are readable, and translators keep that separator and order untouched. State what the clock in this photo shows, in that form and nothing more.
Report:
3,48
